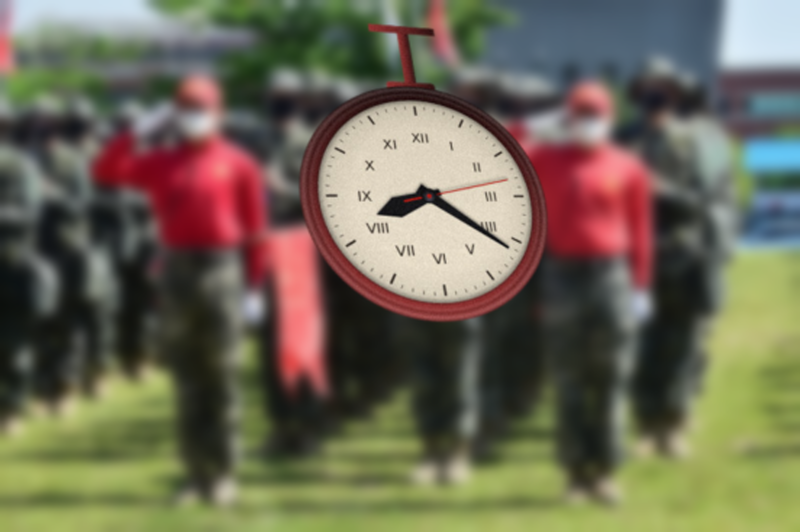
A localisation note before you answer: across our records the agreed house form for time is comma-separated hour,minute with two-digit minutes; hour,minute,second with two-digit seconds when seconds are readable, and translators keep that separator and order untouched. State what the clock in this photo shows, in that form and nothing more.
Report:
8,21,13
